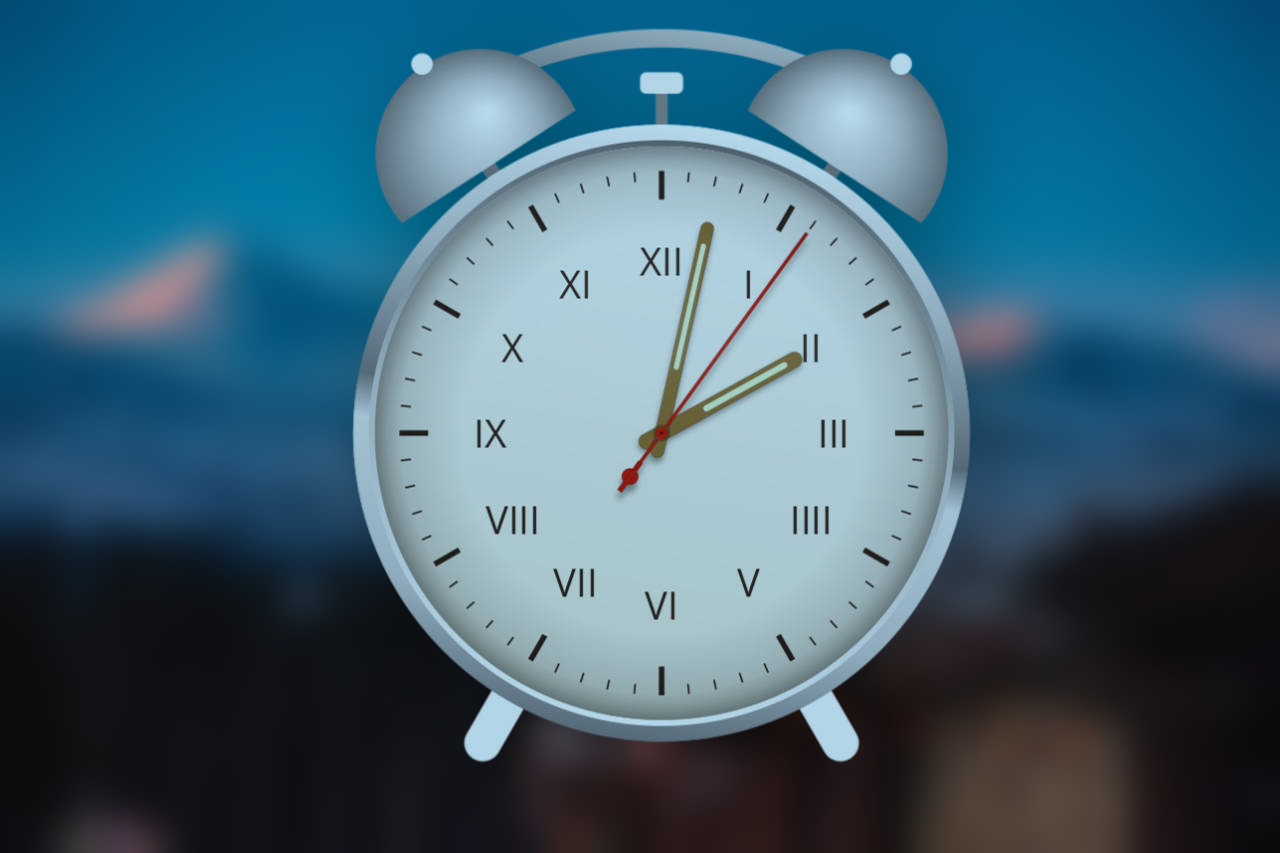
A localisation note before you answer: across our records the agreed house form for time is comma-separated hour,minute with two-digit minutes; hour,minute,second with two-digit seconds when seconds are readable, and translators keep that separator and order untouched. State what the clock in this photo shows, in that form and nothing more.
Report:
2,02,06
